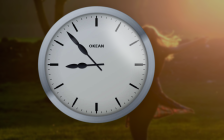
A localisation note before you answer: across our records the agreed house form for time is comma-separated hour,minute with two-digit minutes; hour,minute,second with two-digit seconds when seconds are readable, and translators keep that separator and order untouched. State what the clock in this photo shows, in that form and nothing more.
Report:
8,53
